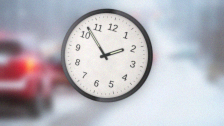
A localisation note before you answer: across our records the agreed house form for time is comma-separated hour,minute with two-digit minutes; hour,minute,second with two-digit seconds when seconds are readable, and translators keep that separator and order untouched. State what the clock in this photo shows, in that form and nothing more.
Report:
1,52
